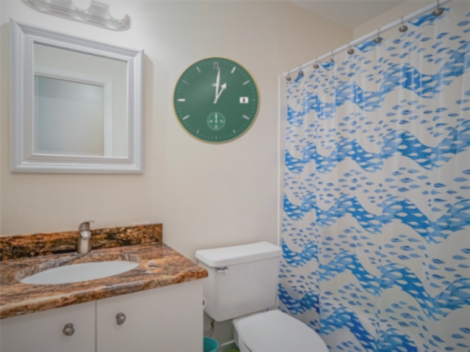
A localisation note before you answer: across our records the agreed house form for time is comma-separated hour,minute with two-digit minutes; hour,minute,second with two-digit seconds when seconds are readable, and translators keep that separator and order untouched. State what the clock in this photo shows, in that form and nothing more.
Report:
1,01
